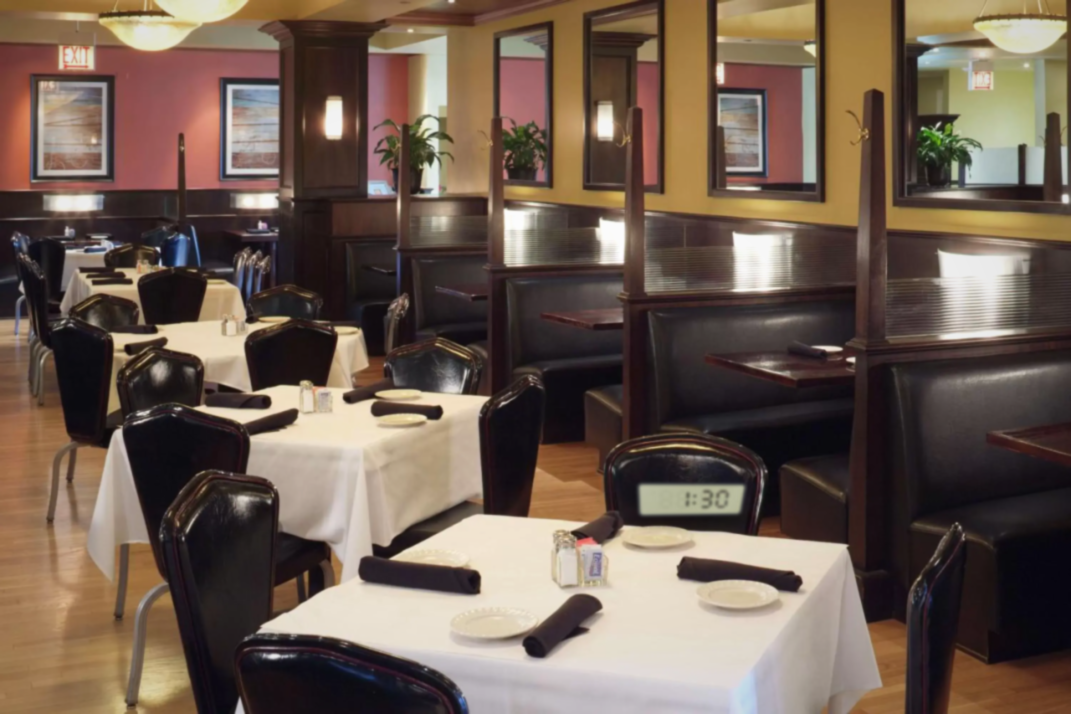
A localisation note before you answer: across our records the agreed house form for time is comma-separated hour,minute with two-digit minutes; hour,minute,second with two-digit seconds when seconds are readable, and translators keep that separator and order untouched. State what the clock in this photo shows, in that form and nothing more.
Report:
1,30
